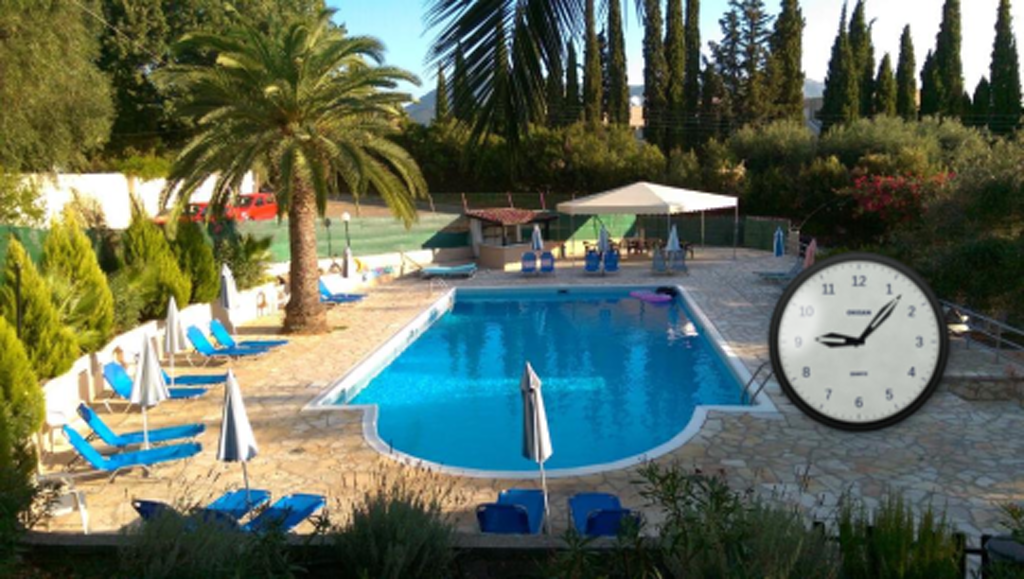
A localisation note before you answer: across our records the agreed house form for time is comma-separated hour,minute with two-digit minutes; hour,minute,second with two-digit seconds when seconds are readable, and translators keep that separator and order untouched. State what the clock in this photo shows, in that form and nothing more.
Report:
9,07
